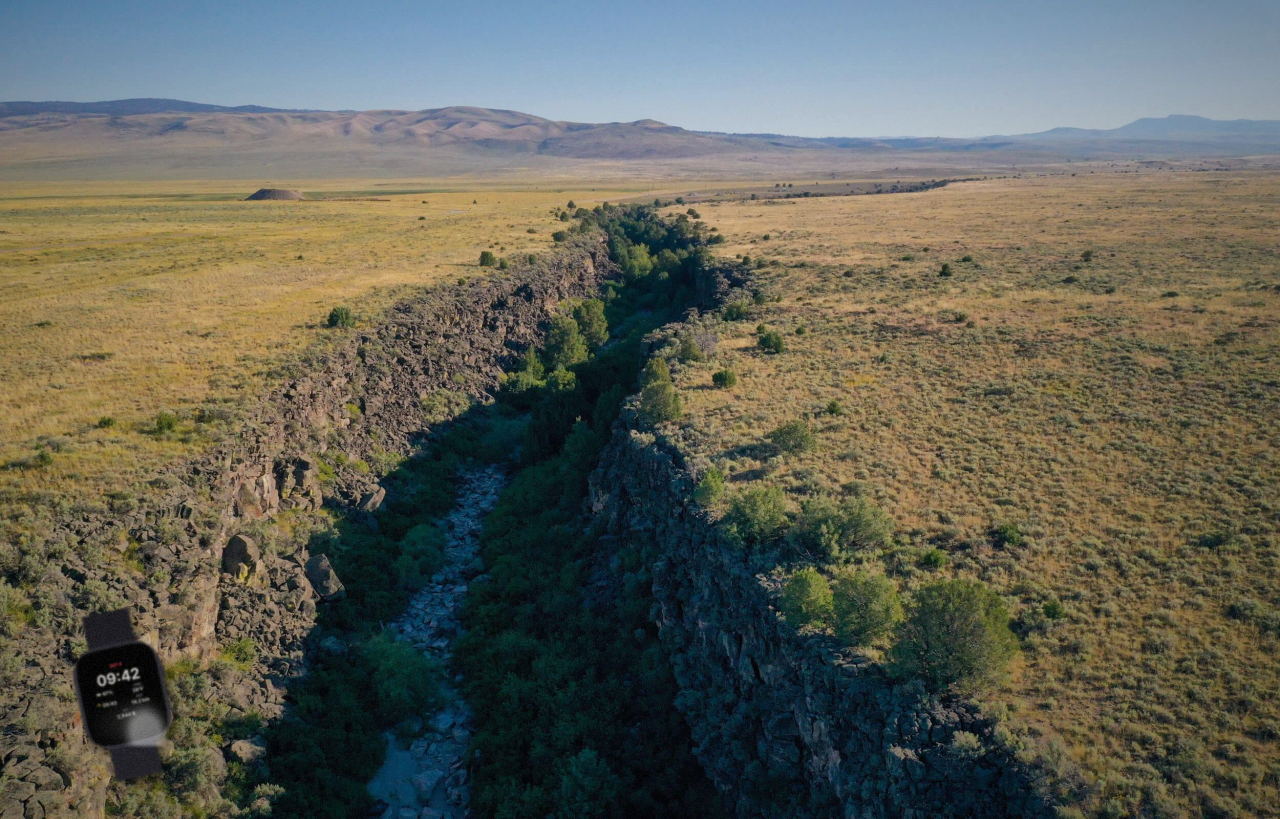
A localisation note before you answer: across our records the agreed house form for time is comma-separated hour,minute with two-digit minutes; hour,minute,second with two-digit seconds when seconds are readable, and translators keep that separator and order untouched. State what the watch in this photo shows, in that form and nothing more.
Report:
9,42
